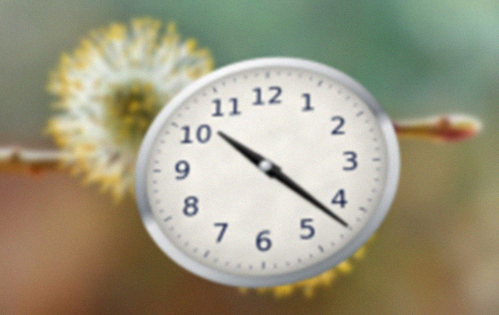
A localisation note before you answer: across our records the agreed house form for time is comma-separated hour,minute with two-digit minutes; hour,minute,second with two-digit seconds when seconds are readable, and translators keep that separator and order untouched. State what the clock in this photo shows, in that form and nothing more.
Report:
10,22
